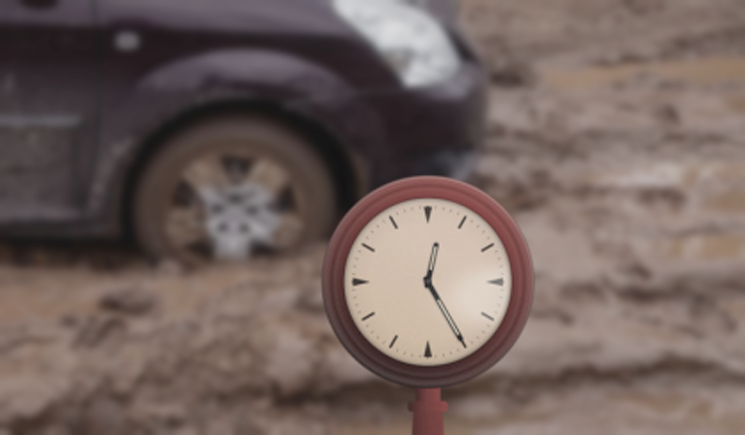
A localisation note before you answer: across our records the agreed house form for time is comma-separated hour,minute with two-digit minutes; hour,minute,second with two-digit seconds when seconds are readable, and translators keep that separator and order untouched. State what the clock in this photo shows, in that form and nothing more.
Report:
12,25
